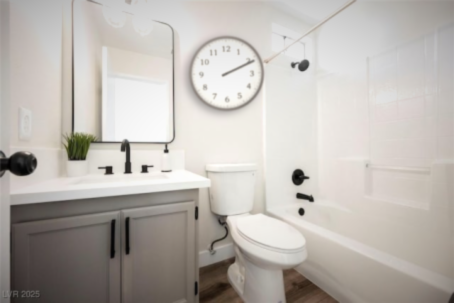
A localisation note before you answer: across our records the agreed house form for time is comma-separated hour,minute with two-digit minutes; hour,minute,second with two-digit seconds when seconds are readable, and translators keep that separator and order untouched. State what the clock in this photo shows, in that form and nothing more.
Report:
2,11
